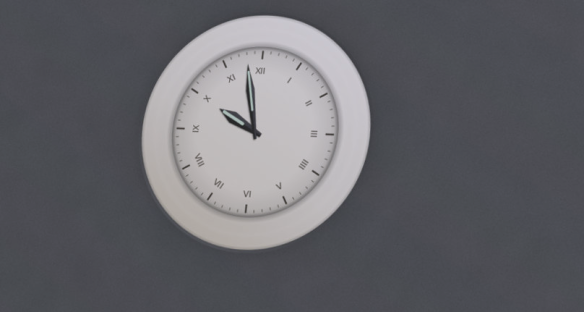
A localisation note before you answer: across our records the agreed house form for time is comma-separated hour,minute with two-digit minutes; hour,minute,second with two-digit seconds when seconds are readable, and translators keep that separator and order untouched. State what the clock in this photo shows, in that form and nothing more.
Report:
9,58
